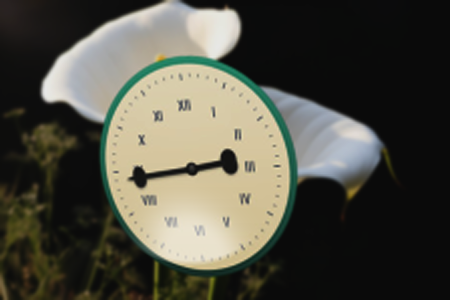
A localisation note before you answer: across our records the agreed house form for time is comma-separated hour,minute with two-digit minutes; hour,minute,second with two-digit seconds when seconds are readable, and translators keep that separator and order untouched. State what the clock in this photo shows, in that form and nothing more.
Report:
2,44
